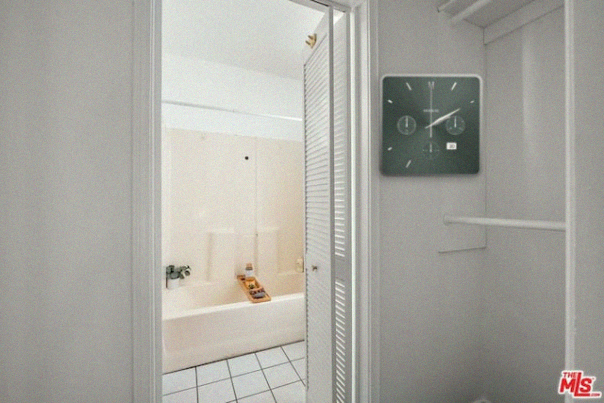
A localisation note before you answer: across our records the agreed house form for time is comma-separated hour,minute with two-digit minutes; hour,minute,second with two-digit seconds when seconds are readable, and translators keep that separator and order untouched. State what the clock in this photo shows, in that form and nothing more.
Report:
2,10
